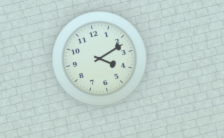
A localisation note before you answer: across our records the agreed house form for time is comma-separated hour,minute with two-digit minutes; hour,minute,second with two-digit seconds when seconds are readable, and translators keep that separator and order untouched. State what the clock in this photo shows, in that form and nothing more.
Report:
4,12
